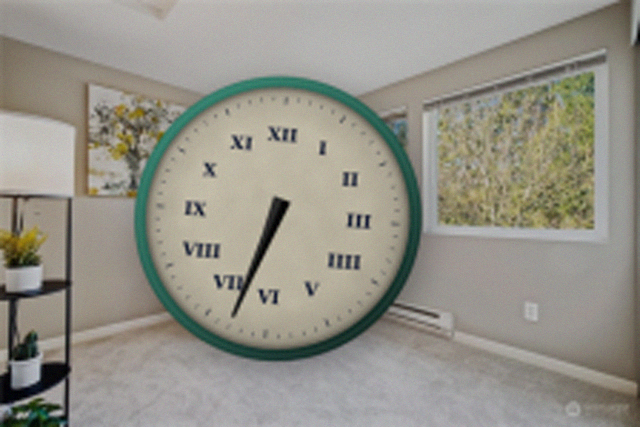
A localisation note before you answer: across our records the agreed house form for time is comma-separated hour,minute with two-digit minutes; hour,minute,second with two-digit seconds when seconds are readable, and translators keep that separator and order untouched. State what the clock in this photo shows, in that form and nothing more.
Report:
6,33
